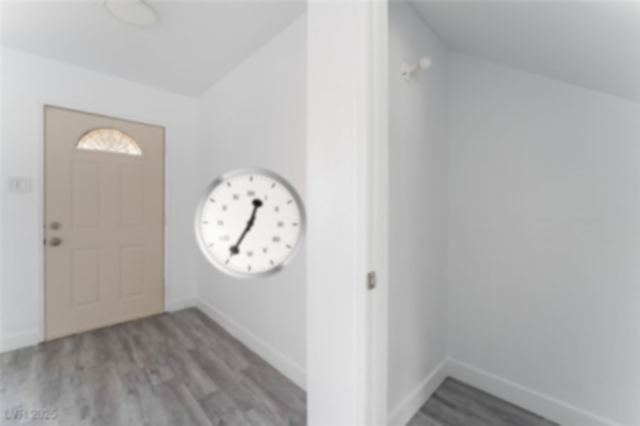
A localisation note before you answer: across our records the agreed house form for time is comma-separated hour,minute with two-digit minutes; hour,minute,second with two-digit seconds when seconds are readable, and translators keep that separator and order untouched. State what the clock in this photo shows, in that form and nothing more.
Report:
12,35
